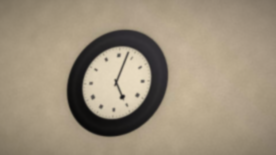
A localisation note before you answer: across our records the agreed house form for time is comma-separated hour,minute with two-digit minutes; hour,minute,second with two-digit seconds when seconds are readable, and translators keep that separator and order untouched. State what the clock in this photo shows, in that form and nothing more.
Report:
5,03
